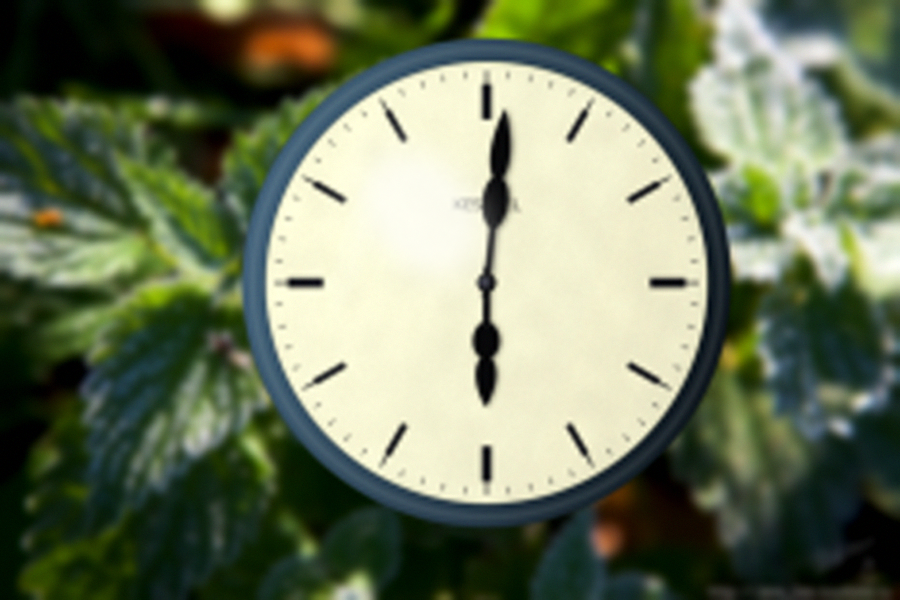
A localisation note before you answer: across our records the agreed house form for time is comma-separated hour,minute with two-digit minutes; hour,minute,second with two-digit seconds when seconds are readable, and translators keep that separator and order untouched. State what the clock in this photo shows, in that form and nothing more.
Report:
6,01
